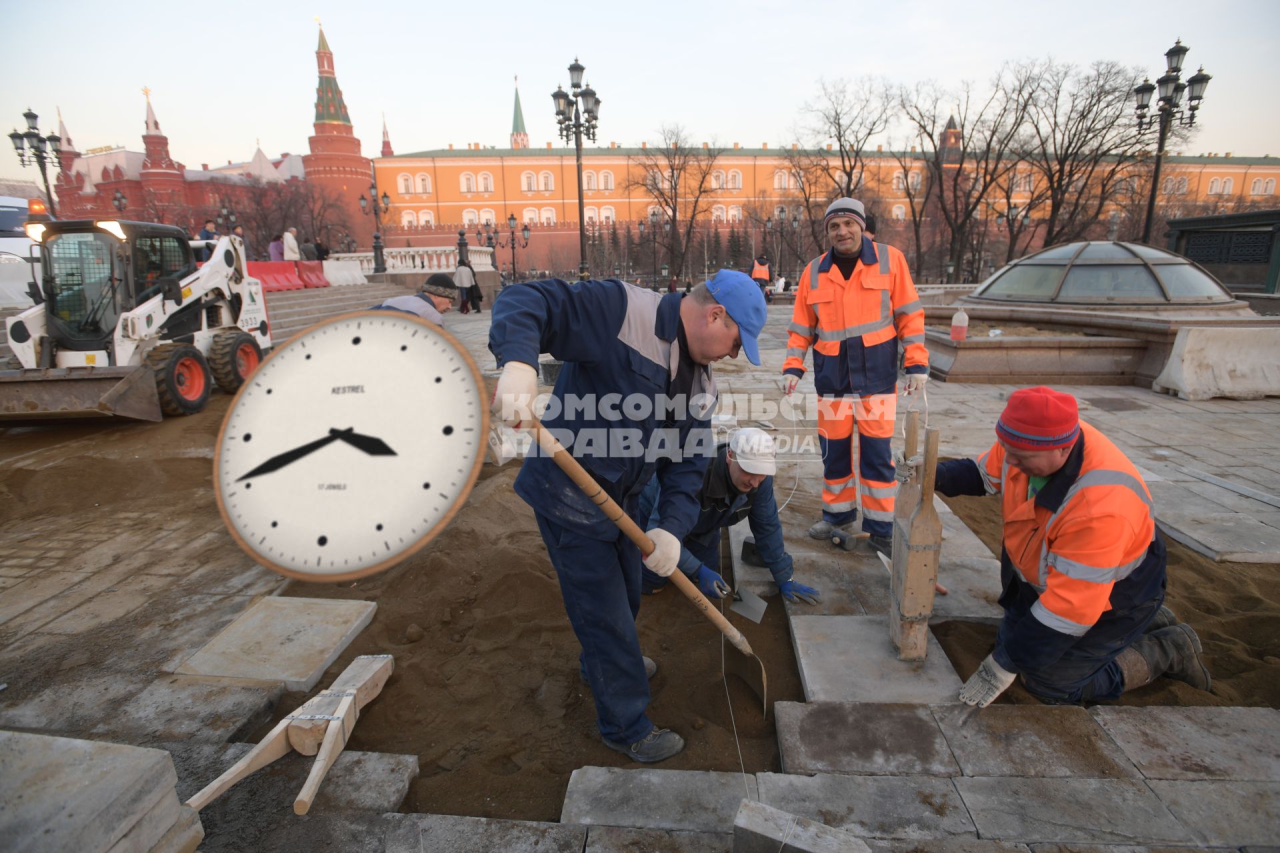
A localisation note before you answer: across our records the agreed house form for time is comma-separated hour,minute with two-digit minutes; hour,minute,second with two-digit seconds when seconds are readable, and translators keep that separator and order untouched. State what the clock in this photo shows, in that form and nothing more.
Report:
3,41
